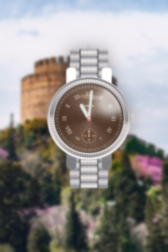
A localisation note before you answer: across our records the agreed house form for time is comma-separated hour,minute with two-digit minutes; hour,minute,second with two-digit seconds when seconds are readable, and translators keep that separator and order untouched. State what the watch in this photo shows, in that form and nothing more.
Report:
11,01
